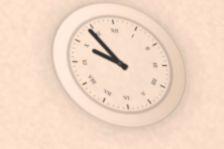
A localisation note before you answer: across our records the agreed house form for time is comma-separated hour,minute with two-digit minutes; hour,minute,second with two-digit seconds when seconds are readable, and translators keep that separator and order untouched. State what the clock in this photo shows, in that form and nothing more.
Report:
9,54
